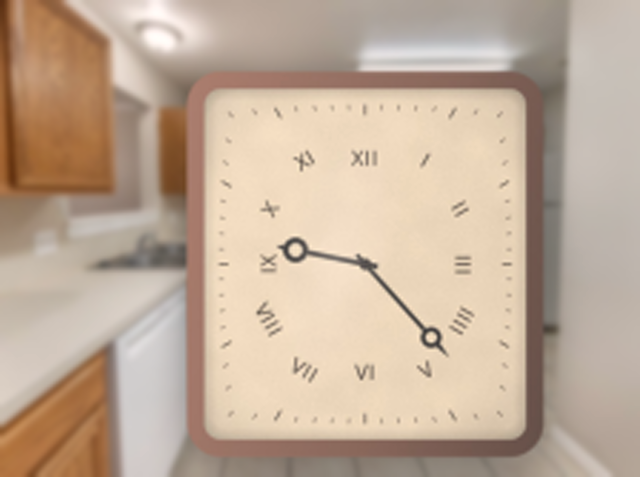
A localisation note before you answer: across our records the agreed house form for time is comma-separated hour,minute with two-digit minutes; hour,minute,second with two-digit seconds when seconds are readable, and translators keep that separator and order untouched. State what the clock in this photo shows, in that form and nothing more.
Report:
9,23
